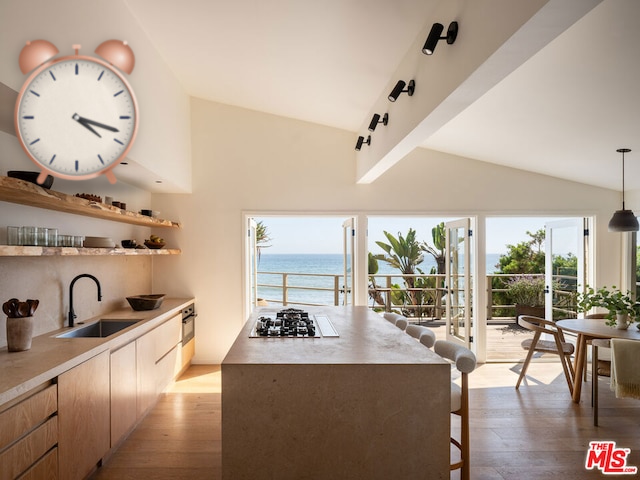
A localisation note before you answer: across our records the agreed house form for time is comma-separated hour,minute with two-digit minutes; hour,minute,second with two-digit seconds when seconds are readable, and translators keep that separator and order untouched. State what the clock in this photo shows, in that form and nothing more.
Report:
4,18
